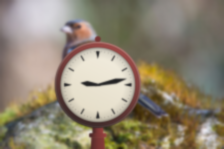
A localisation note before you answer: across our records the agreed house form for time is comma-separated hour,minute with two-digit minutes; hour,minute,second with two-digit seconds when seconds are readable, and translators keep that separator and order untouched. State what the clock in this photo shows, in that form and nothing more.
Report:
9,13
